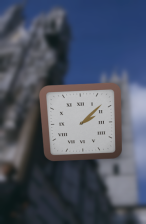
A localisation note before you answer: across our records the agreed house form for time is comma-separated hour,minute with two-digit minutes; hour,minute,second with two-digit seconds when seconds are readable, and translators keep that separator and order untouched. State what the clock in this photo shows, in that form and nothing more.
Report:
2,08
